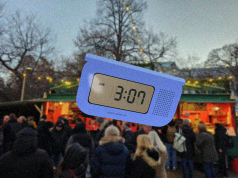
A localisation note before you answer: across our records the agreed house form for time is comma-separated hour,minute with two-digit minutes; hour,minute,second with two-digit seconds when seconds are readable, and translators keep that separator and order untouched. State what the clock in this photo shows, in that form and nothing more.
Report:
3,07
